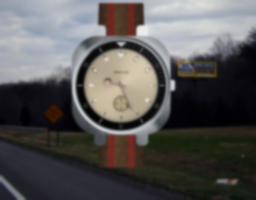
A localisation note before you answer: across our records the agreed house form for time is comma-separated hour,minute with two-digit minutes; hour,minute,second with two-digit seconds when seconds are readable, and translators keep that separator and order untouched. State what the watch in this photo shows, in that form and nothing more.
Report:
9,26
